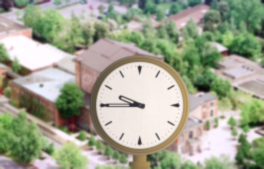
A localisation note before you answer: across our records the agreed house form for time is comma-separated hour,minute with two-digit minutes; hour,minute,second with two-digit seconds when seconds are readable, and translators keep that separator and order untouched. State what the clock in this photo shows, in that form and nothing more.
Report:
9,45
